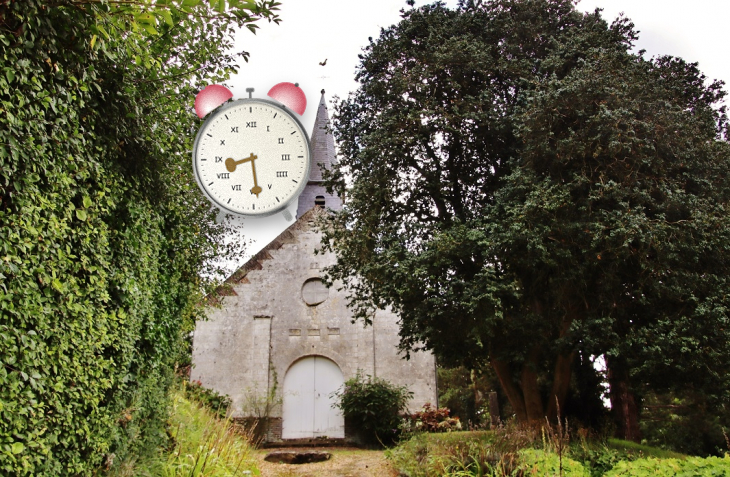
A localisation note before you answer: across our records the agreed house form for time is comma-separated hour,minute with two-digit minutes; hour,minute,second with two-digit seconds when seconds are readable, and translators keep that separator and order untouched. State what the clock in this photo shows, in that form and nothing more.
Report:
8,29
